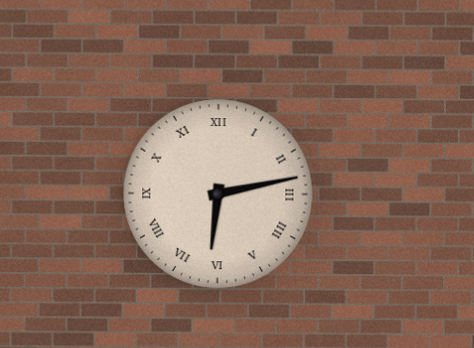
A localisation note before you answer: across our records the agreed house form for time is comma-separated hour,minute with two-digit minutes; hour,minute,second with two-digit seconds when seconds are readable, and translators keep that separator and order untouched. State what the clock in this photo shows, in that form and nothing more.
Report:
6,13
